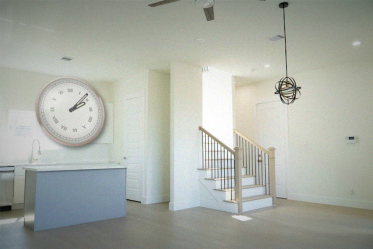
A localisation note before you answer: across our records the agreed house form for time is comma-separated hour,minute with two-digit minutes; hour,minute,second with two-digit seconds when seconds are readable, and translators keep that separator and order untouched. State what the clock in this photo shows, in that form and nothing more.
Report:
2,08
